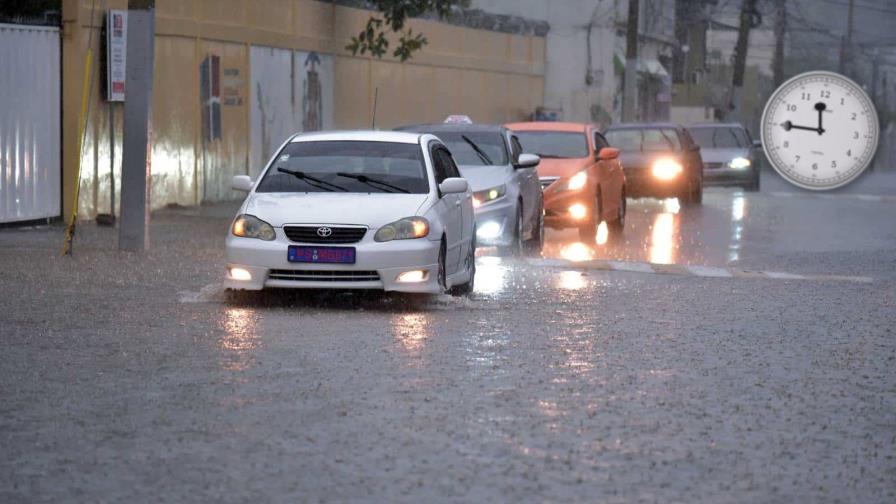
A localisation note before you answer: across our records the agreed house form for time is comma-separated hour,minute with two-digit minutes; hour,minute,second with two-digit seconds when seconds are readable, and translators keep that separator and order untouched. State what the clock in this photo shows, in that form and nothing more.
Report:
11,45
